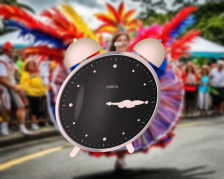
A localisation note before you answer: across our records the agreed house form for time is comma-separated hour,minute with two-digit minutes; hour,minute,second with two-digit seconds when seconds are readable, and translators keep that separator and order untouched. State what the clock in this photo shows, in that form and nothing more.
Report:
3,15
